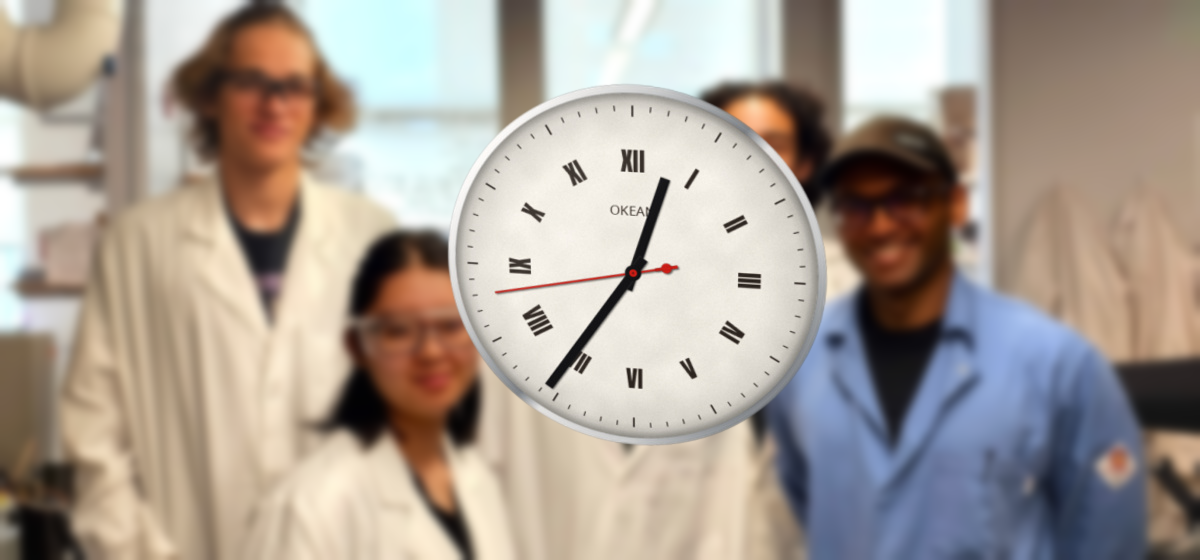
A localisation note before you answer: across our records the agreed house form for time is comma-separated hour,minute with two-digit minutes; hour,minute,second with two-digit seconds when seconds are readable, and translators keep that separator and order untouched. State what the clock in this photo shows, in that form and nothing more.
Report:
12,35,43
